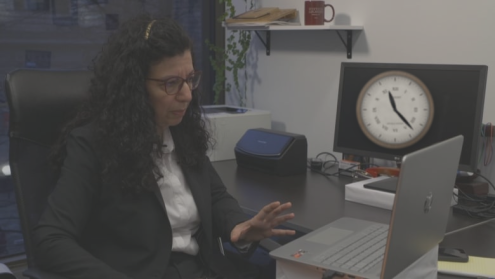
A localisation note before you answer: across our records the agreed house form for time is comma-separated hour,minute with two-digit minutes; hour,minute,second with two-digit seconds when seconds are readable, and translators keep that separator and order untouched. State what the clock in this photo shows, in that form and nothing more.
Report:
11,23
